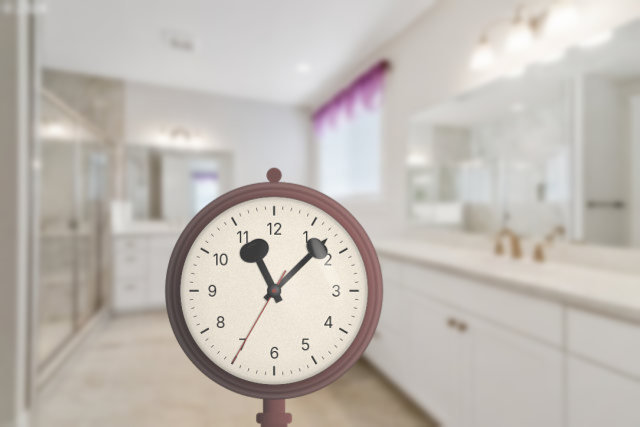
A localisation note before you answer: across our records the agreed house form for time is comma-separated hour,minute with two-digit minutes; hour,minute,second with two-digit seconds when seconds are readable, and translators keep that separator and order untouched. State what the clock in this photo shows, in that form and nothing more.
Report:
11,07,35
